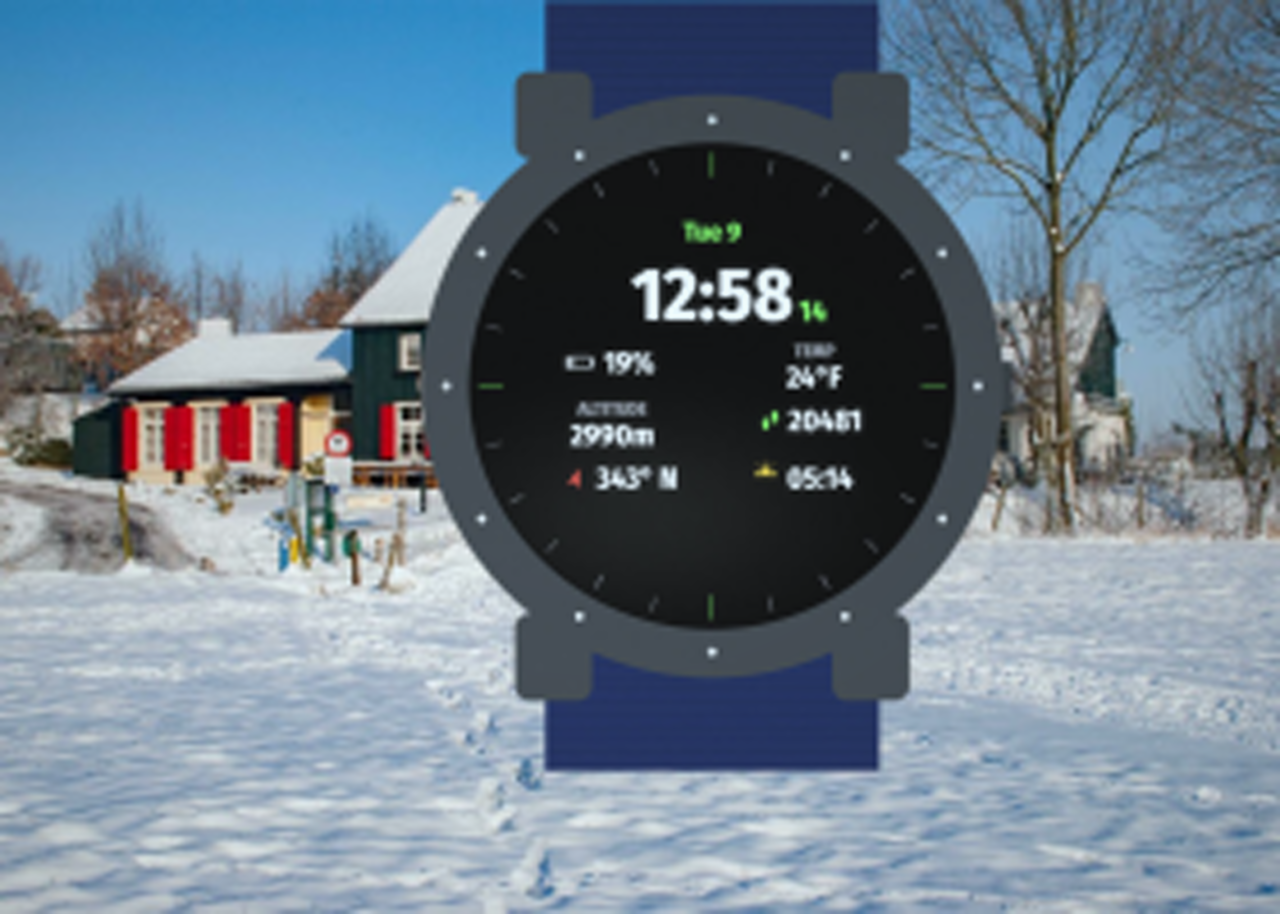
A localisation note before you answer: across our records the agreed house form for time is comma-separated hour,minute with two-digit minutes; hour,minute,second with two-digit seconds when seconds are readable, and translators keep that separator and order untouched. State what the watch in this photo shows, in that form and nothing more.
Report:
12,58
